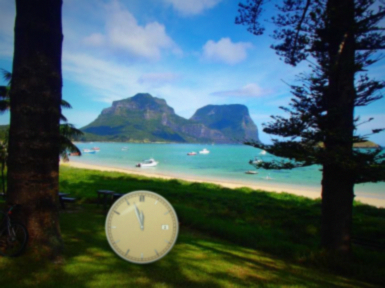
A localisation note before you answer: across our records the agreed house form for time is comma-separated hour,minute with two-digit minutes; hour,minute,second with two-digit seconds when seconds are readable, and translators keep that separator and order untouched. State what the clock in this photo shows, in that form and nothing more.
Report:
11,57
